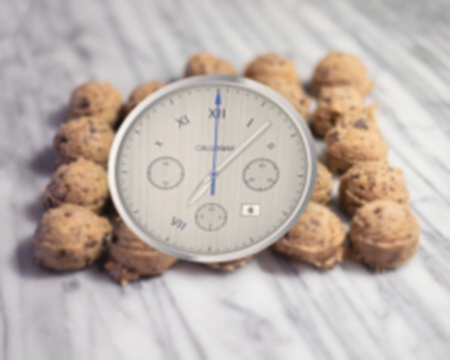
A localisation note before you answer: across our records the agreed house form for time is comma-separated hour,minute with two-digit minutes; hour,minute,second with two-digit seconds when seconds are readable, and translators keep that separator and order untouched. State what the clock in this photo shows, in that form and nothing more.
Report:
7,07
